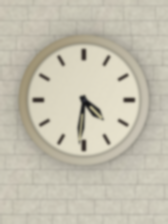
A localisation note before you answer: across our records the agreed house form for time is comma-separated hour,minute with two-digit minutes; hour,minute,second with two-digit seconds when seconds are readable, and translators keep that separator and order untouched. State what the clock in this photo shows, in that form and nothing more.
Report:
4,31
